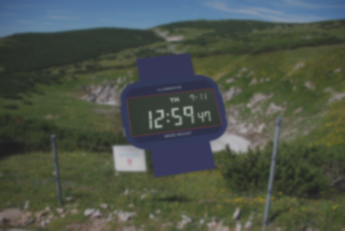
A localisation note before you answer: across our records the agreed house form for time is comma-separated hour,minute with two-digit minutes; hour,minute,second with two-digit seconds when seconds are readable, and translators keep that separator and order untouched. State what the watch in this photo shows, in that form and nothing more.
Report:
12,59
